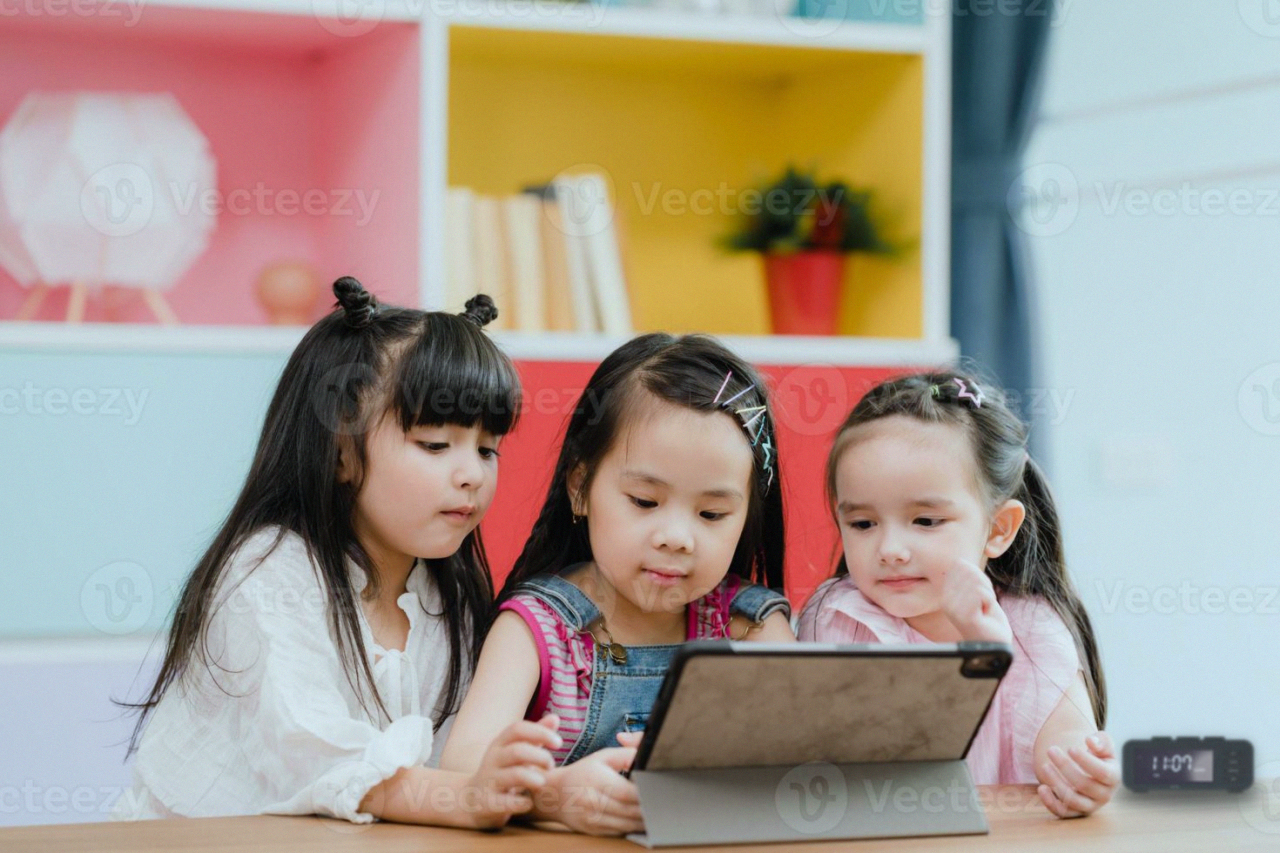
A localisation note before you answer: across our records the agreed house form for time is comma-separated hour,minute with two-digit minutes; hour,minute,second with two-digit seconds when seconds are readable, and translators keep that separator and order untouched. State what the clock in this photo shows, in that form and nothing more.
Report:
11,07
